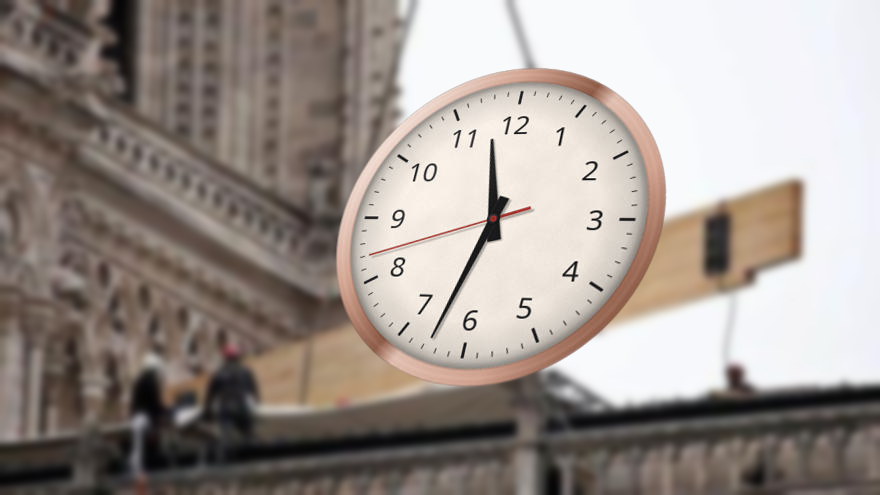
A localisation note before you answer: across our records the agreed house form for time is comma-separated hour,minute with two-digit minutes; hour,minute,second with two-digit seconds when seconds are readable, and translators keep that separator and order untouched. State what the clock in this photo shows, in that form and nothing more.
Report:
11,32,42
